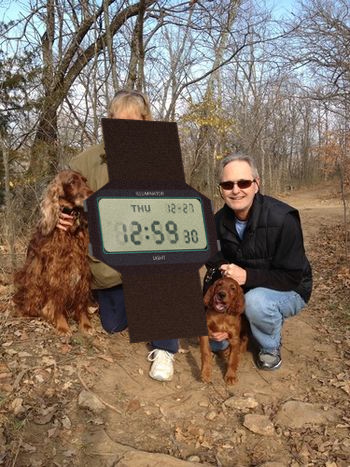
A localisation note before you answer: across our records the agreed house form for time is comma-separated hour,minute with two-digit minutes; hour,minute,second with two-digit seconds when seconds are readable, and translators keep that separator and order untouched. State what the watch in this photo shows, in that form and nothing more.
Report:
12,59,30
